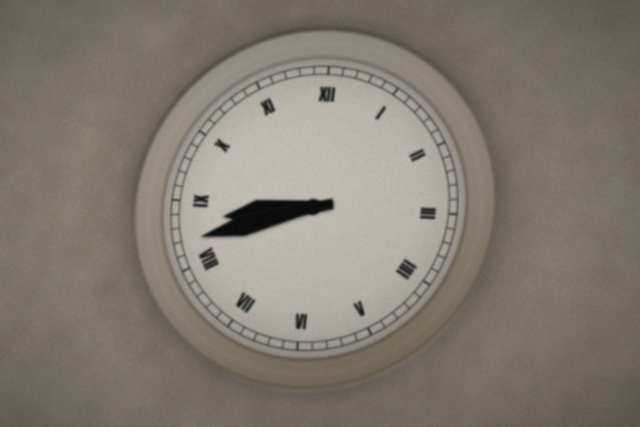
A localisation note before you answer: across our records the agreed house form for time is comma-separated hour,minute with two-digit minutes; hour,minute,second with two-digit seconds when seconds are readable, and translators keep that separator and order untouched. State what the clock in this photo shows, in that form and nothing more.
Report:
8,42
